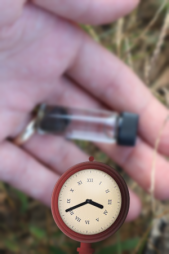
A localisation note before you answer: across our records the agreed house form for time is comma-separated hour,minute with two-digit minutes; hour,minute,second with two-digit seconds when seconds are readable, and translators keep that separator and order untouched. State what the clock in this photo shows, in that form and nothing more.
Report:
3,41
